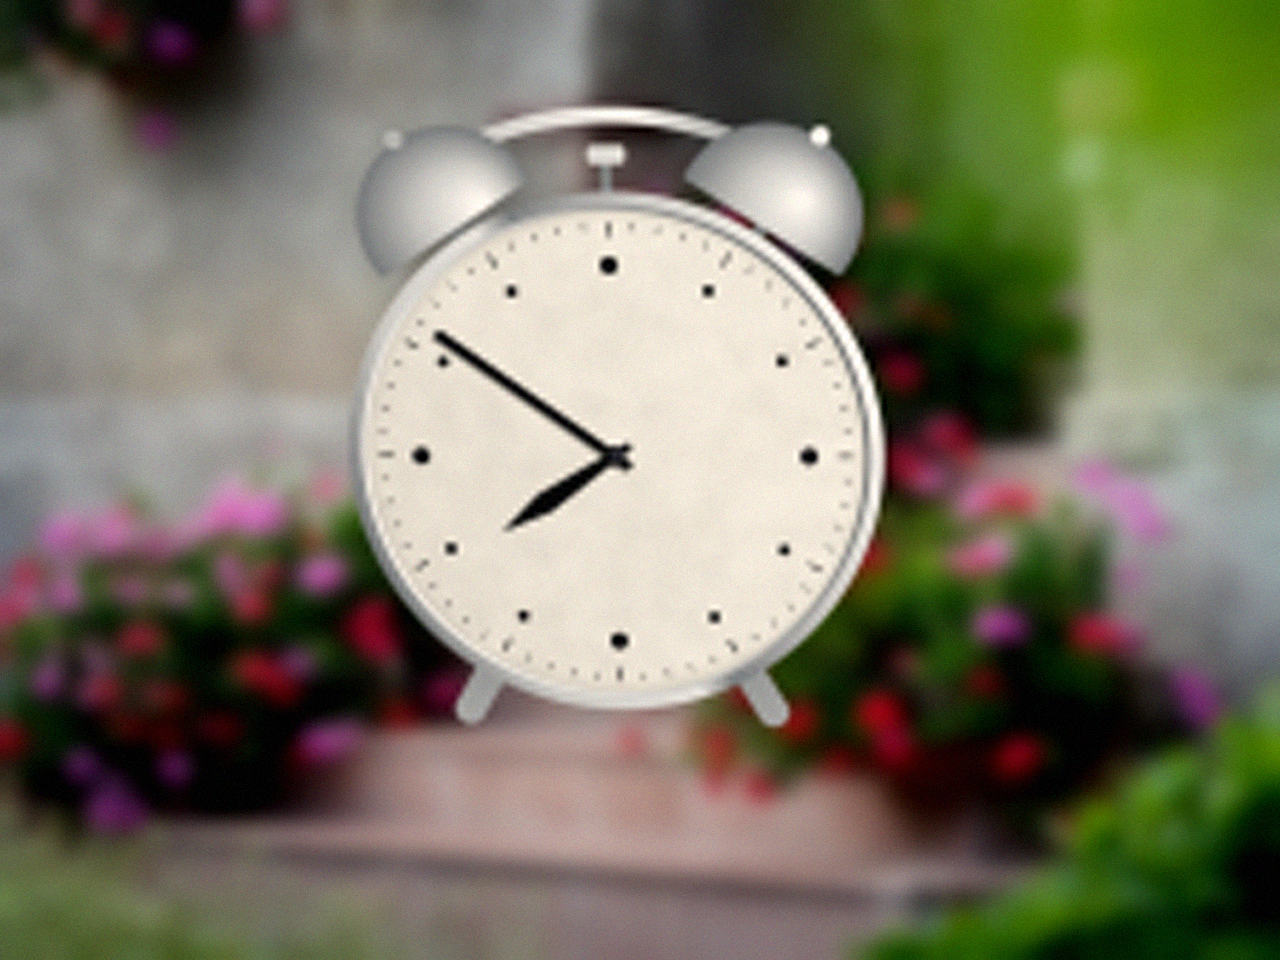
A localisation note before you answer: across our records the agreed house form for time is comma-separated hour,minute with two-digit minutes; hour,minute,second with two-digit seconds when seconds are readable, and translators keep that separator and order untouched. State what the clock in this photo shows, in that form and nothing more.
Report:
7,51
